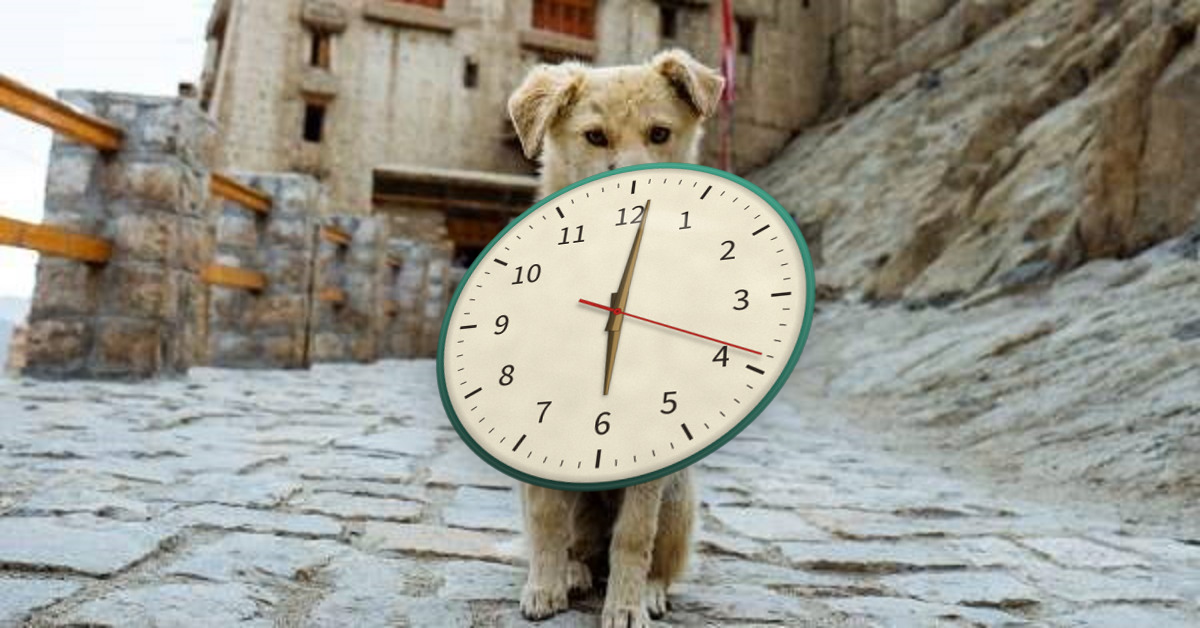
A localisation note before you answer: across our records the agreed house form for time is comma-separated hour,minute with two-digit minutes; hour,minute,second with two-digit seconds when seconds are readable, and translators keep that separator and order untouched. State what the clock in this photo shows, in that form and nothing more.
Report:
6,01,19
